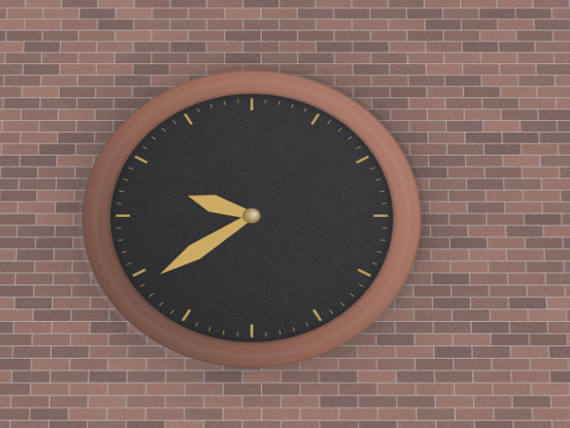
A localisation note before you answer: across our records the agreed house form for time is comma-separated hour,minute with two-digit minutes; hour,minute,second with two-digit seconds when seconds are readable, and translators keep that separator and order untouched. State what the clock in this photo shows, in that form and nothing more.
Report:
9,39
